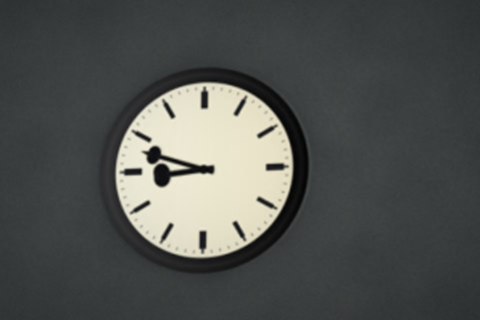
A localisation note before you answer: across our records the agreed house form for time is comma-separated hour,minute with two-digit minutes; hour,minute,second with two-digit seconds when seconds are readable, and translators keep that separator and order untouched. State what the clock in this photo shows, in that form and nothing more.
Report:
8,48
